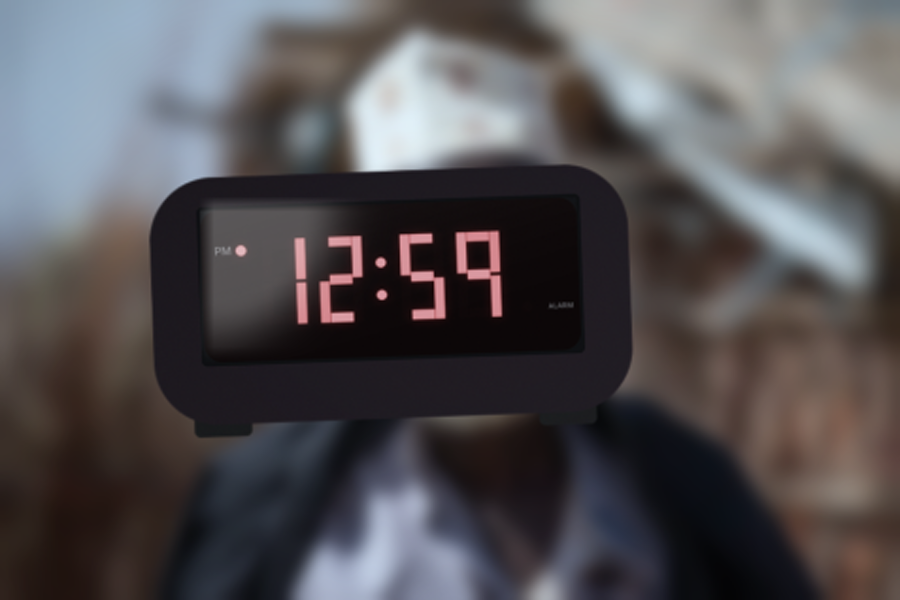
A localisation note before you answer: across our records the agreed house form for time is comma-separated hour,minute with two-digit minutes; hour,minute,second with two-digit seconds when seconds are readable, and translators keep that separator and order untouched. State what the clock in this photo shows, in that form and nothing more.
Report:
12,59
